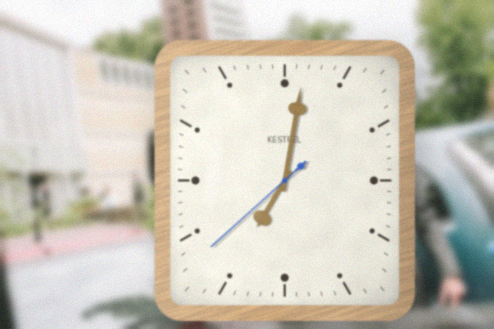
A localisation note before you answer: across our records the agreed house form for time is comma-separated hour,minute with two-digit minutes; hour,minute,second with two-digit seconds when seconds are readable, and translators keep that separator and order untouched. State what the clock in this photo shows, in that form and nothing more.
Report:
7,01,38
